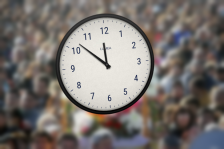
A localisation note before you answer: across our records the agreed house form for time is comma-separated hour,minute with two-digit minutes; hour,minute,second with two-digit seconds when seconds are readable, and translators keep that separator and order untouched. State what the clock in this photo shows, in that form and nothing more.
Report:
11,52
